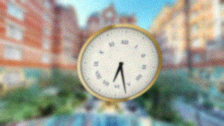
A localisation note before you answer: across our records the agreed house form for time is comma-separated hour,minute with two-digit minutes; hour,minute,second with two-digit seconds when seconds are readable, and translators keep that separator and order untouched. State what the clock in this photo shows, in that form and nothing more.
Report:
6,27
